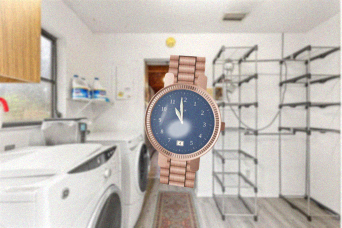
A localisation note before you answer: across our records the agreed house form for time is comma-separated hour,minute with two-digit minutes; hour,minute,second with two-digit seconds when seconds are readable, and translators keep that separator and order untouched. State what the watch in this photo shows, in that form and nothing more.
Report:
10,59
